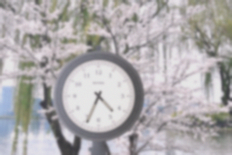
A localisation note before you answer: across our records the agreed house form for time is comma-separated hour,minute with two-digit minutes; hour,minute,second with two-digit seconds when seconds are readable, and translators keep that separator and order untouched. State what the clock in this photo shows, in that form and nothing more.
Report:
4,34
